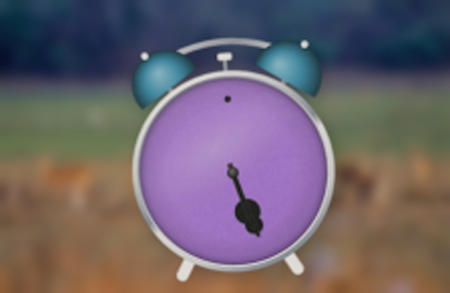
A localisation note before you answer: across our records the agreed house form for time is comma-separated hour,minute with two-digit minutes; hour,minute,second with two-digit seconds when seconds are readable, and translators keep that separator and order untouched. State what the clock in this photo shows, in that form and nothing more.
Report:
5,27
